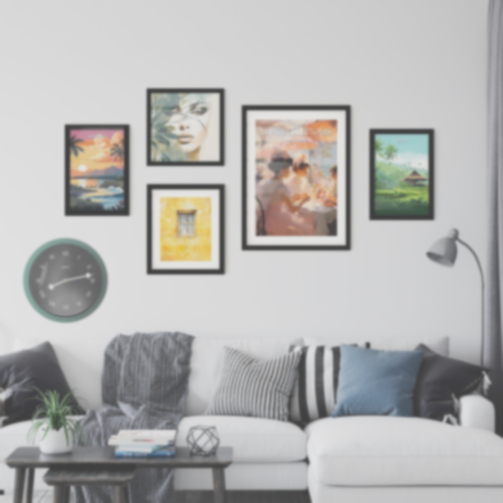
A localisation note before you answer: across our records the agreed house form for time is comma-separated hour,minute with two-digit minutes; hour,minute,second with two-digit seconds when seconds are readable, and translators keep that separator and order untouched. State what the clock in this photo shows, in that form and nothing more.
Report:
8,13
